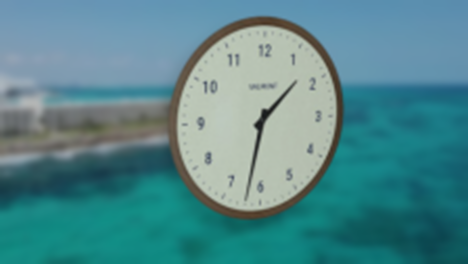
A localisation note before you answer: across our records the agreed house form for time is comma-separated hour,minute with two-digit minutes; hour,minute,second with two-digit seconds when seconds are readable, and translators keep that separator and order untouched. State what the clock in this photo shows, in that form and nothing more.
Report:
1,32
